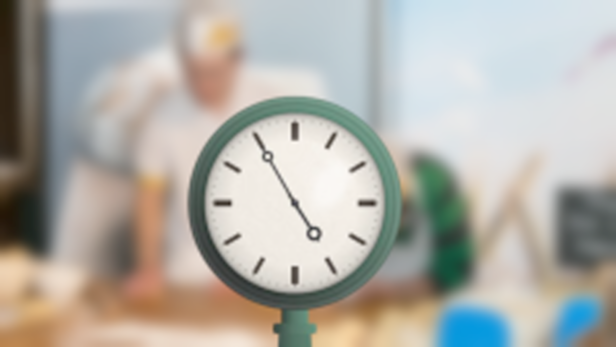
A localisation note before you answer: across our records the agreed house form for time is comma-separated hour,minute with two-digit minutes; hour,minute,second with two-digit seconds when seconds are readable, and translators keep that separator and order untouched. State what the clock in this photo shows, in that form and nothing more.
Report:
4,55
